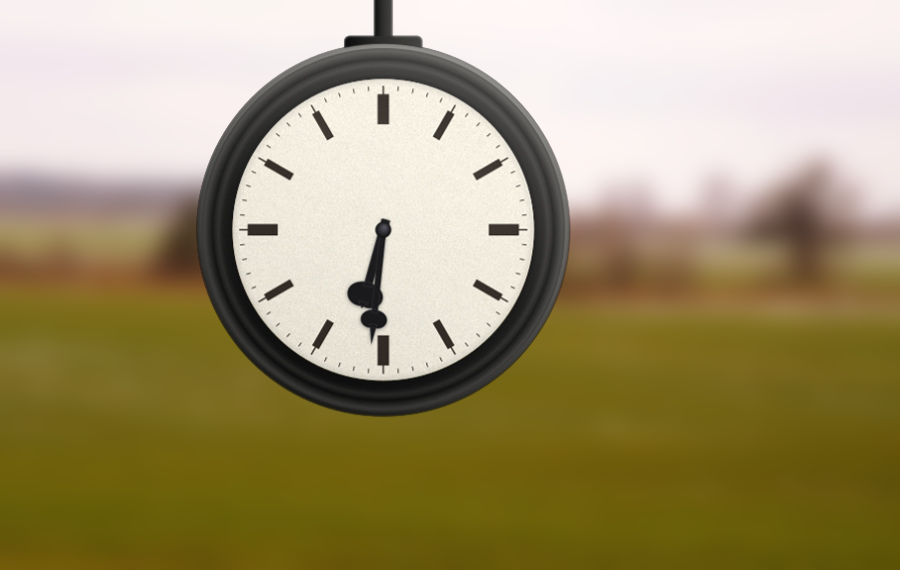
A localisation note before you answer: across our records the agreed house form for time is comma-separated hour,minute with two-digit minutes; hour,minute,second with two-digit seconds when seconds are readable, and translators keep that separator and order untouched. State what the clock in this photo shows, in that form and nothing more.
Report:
6,31
